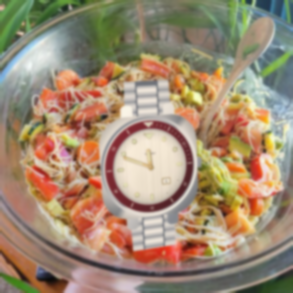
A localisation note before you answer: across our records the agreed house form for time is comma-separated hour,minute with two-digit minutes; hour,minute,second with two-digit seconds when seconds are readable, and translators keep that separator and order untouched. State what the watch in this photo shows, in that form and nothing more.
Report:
11,49
